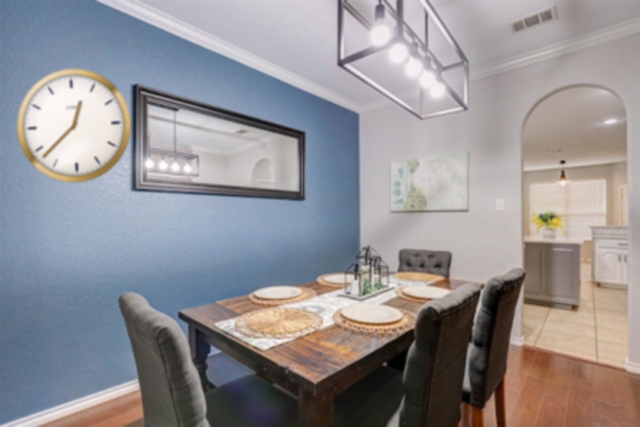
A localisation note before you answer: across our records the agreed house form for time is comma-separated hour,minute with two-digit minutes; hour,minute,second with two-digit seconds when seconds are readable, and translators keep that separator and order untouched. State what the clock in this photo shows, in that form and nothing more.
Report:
12,38
